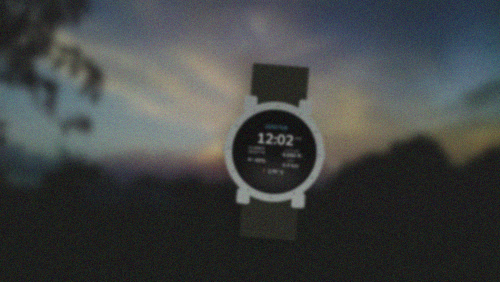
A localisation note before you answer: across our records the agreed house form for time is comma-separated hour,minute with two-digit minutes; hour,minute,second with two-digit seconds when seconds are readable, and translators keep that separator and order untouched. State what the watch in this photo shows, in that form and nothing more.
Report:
12,02
